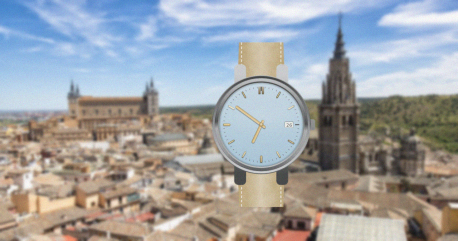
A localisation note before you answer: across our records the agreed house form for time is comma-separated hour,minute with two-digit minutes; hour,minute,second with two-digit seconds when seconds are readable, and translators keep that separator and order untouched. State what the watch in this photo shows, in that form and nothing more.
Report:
6,51
